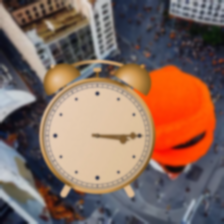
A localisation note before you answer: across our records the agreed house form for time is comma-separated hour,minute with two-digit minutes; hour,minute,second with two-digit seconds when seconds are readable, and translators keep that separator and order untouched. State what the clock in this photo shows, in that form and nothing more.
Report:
3,15
